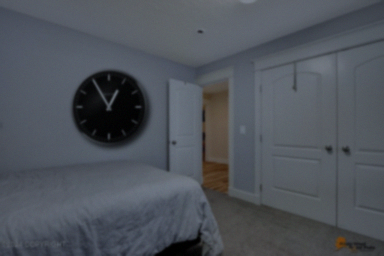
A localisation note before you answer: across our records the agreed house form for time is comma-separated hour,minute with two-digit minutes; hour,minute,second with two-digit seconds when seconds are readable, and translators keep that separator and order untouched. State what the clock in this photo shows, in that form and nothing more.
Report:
12,55
